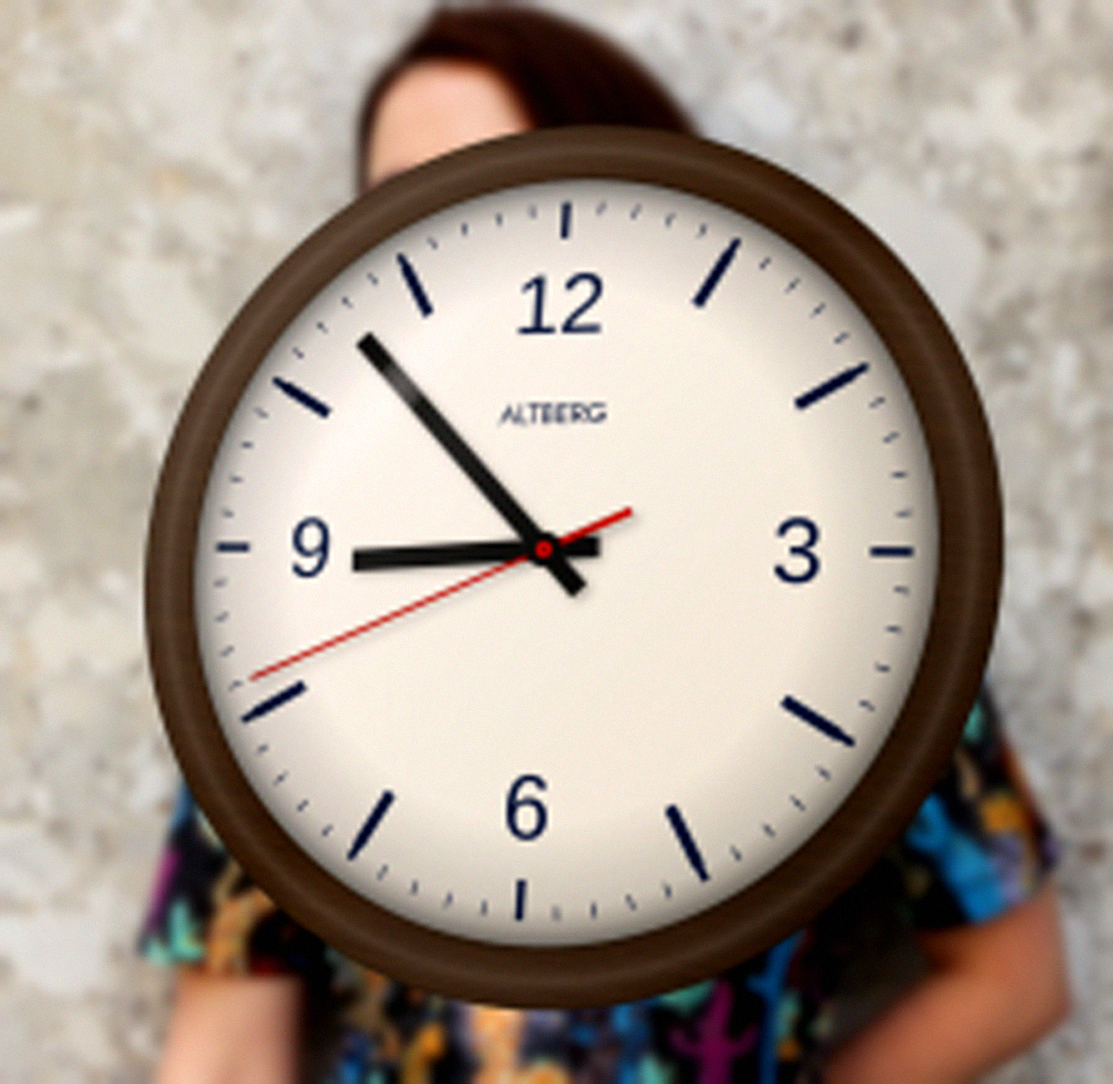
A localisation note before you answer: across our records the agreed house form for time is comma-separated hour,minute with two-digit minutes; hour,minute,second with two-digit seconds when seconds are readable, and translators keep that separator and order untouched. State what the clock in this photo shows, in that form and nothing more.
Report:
8,52,41
